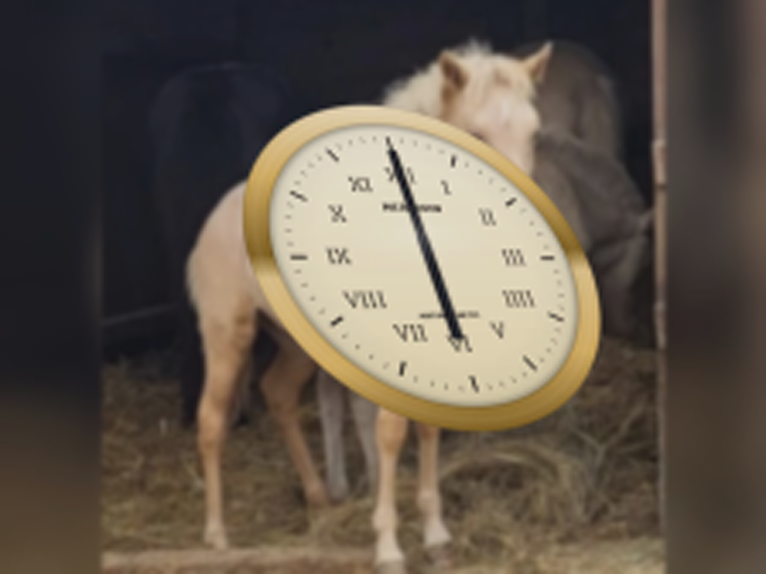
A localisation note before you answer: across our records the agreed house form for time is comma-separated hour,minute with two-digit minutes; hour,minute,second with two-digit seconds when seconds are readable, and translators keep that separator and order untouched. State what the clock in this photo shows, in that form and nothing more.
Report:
6,00
